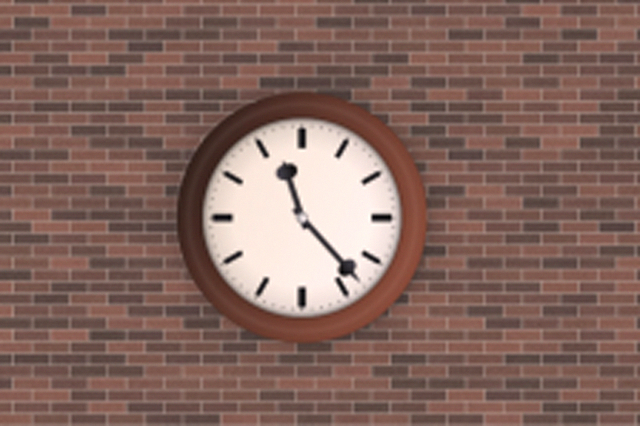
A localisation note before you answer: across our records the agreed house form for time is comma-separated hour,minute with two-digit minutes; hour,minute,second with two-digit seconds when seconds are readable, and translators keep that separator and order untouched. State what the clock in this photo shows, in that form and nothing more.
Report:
11,23
